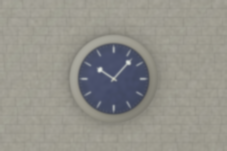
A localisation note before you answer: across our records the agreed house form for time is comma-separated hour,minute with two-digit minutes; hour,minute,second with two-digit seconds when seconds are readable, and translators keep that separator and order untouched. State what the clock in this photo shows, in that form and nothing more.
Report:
10,07
